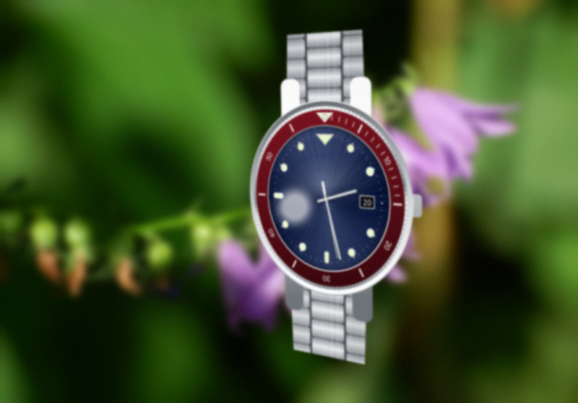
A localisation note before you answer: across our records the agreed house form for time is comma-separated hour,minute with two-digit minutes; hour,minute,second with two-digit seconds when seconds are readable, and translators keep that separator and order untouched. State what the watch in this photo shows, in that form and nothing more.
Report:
2,27,28
